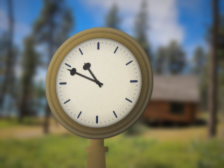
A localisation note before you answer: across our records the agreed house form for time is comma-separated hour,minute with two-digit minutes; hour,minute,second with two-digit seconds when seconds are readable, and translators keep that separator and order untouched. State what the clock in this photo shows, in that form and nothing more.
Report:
10,49
